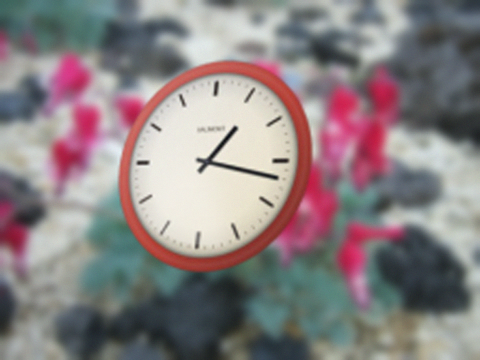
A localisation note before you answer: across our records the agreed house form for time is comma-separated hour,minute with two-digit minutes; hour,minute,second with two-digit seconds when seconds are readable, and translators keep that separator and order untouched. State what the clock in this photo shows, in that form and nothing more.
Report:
1,17
